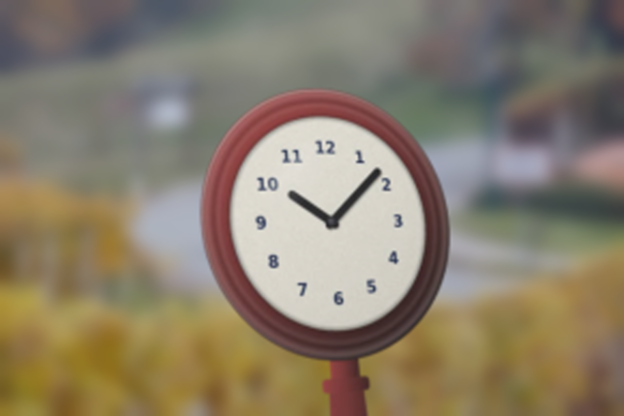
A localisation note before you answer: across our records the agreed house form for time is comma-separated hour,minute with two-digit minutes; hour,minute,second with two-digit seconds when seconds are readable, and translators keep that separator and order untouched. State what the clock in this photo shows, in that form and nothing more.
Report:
10,08
